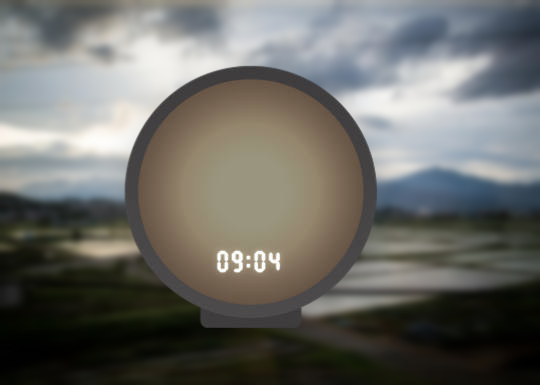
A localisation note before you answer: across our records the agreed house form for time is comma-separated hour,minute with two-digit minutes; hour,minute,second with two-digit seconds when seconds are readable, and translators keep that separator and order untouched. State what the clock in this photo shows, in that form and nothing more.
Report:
9,04
